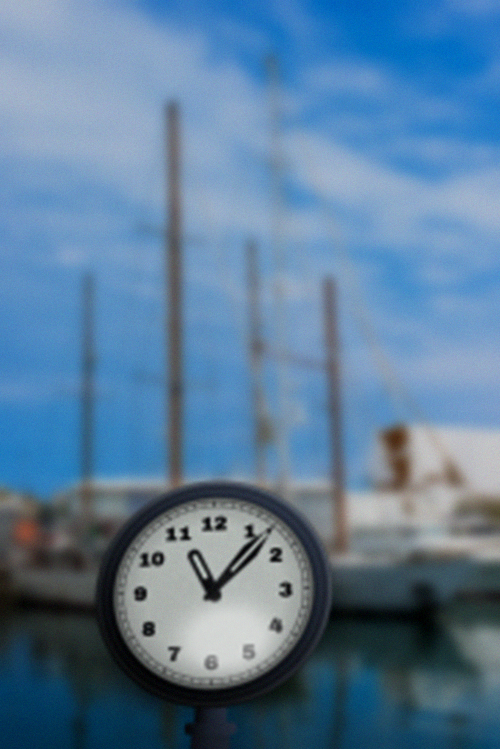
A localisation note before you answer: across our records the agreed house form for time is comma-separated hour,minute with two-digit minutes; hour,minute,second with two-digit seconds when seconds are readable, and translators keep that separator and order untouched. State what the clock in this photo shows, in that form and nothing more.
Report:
11,07
